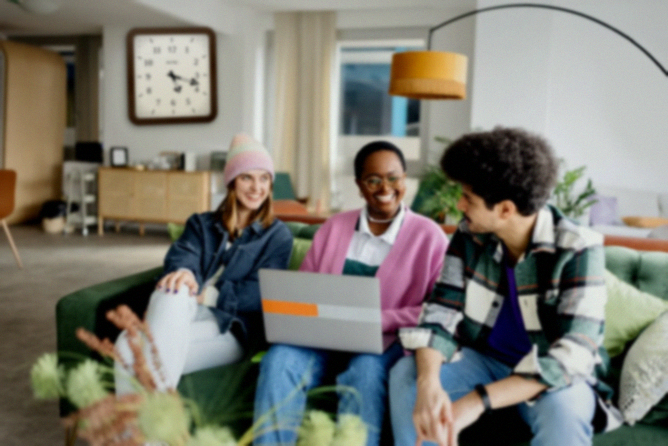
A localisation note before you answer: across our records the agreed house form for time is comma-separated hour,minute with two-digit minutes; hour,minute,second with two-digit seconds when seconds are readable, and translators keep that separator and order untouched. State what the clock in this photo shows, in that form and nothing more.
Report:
5,18
